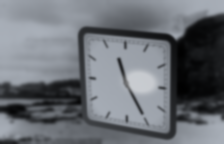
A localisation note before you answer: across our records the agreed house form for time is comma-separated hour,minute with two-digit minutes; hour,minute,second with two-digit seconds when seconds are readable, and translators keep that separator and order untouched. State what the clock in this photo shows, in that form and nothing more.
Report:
11,25
